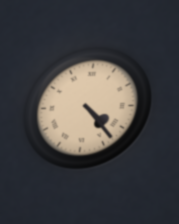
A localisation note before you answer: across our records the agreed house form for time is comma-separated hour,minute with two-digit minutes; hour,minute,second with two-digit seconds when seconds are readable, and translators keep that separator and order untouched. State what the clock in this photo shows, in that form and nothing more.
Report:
4,23
